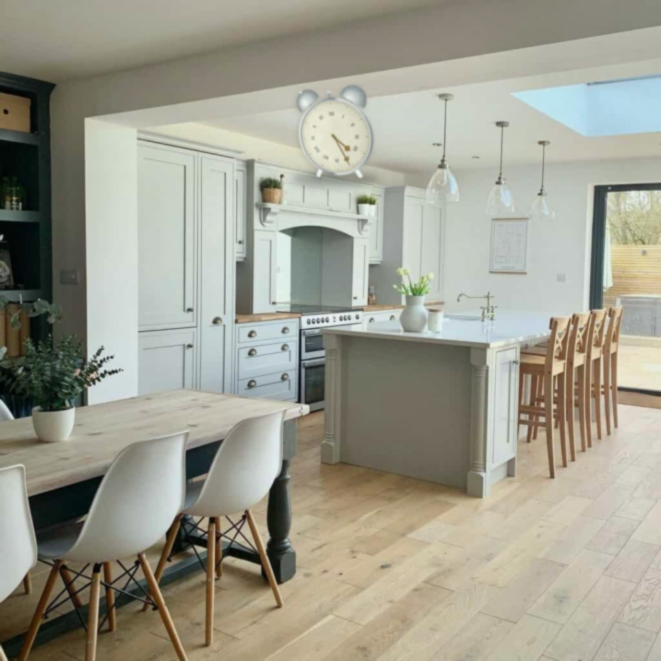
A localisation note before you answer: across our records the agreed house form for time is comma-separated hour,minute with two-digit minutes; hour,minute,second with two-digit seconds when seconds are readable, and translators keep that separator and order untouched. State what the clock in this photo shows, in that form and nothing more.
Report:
4,26
